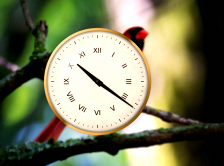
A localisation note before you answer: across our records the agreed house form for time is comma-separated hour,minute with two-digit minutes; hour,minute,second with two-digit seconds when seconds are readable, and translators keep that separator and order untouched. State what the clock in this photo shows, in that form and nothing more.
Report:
10,21
